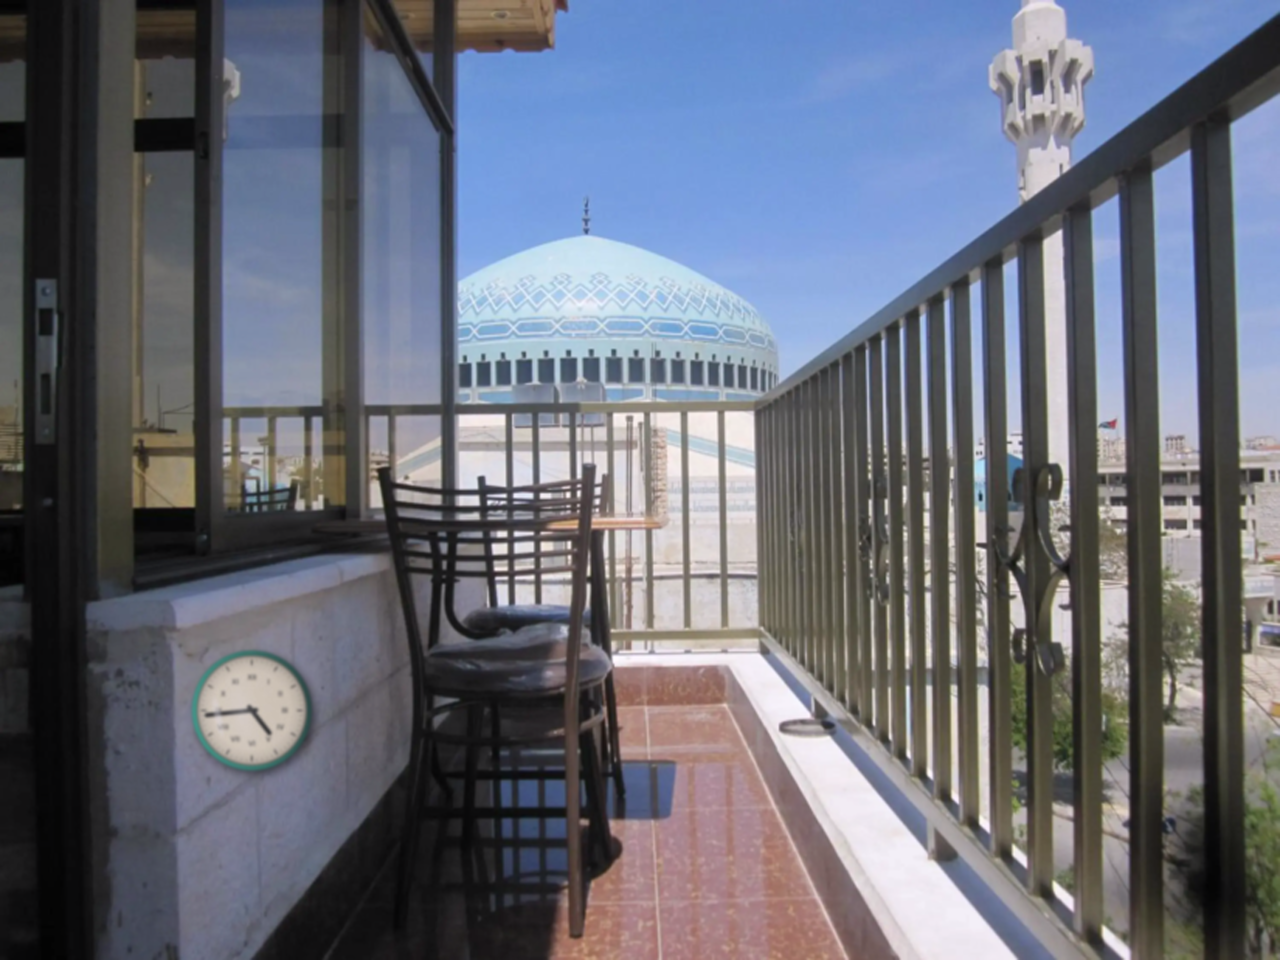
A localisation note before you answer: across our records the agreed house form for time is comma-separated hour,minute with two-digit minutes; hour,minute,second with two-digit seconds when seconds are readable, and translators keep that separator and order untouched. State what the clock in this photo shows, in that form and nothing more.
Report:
4,44
